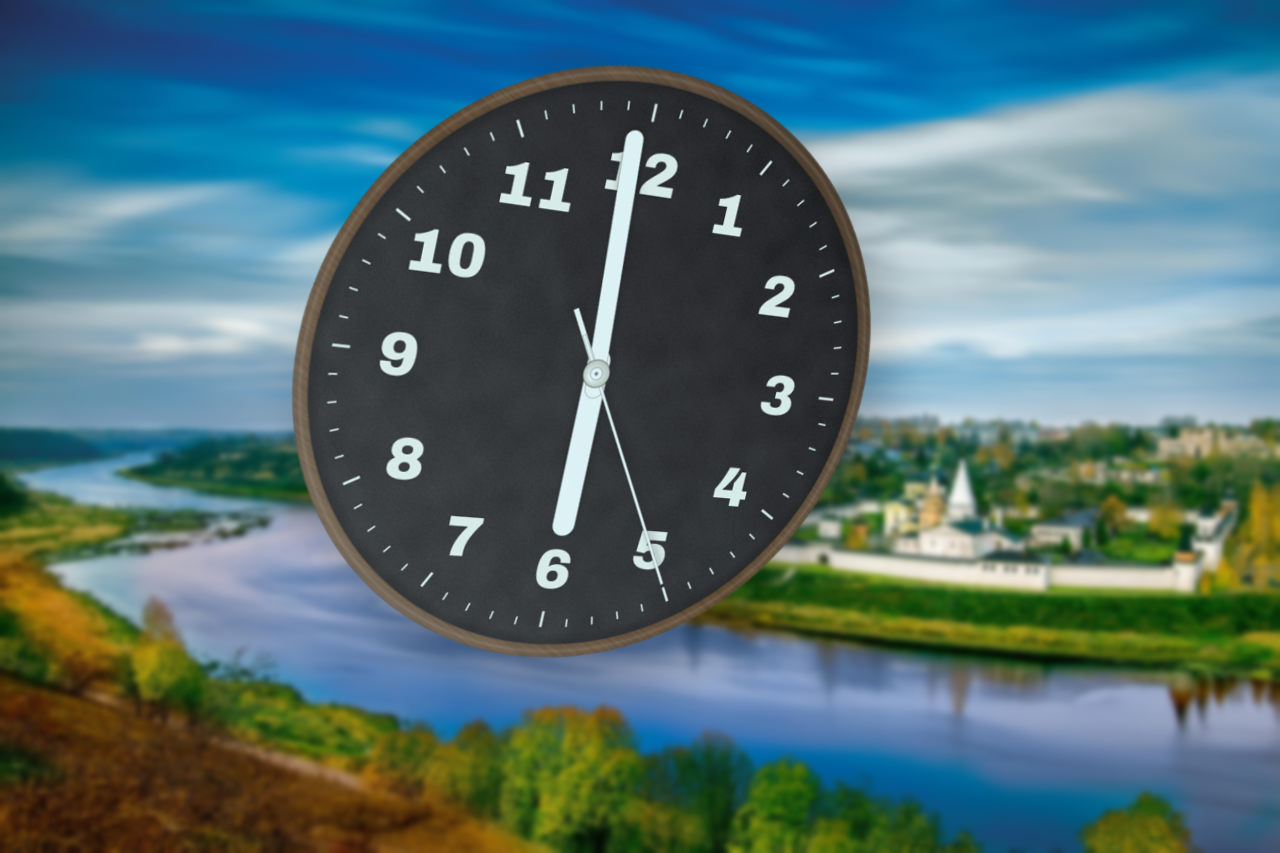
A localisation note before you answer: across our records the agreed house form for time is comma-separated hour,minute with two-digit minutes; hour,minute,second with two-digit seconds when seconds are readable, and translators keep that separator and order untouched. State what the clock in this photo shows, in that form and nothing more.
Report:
5,59,25
